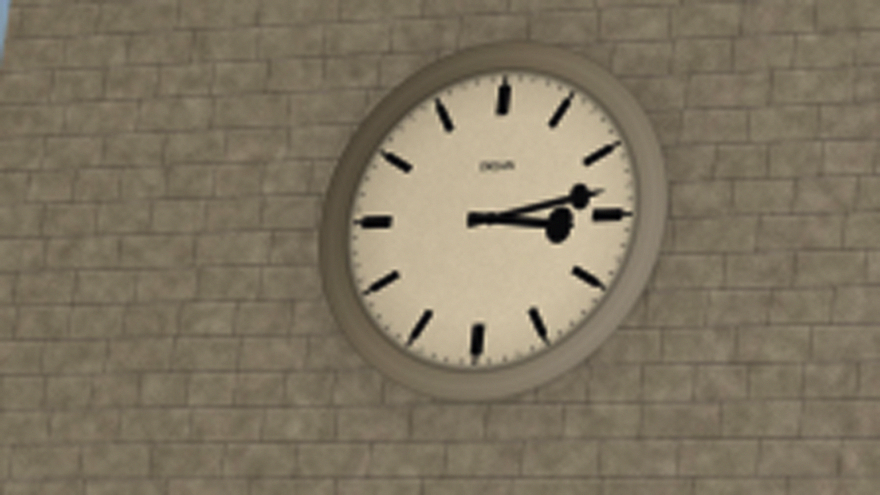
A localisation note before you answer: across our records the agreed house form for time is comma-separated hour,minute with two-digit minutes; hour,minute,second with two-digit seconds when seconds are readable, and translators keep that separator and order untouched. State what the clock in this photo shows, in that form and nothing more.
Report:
3,13
